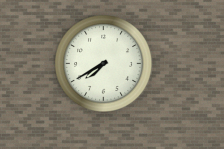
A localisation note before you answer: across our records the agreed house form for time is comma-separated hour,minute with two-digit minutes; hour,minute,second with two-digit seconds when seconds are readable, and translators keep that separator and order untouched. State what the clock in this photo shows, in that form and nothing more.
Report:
7,40
